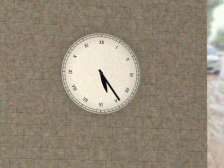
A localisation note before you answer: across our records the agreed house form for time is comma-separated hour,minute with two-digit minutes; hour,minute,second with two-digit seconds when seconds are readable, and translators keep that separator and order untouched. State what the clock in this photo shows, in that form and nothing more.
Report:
5,24
